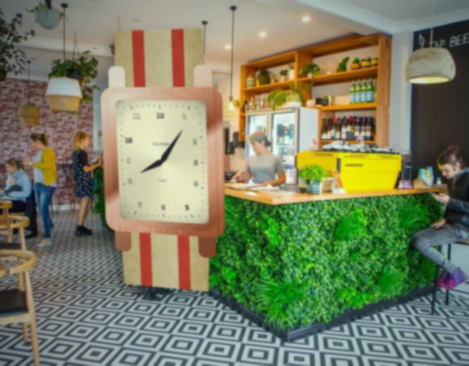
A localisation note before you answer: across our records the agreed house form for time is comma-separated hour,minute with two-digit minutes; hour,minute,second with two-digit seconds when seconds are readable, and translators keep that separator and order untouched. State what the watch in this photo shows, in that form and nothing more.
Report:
8,06
